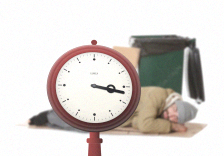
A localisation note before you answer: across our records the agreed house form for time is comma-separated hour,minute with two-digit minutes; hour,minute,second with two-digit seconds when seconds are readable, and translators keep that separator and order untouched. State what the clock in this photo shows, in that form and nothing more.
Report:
3,17
